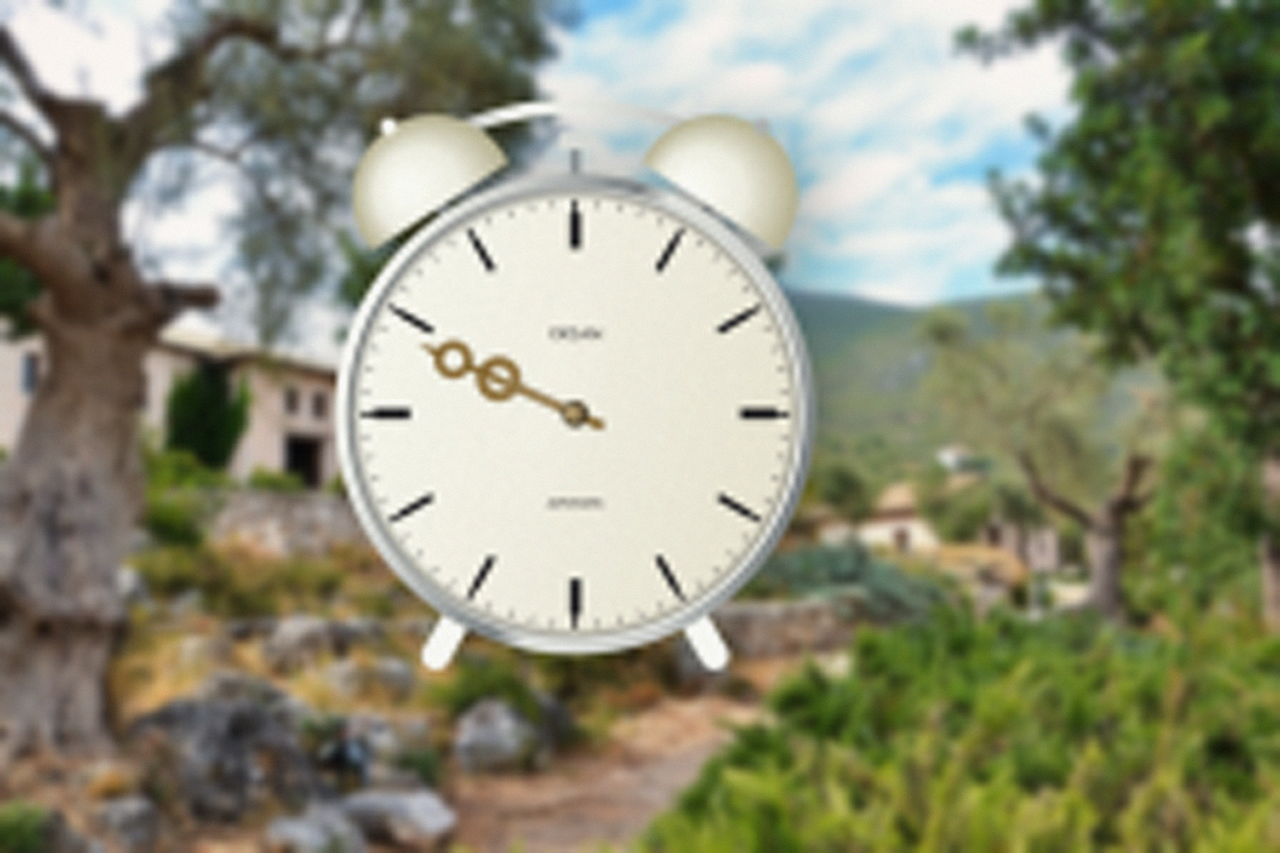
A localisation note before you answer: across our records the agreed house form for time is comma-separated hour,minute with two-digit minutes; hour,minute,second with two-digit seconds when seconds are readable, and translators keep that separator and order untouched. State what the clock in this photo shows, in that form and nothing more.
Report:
9,49
